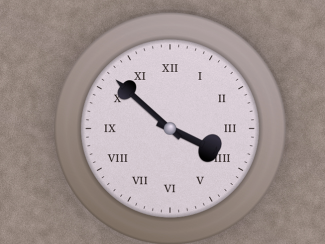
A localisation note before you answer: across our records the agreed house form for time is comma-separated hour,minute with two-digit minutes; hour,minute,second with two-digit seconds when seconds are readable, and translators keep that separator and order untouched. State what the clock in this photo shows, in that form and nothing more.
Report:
3,52
